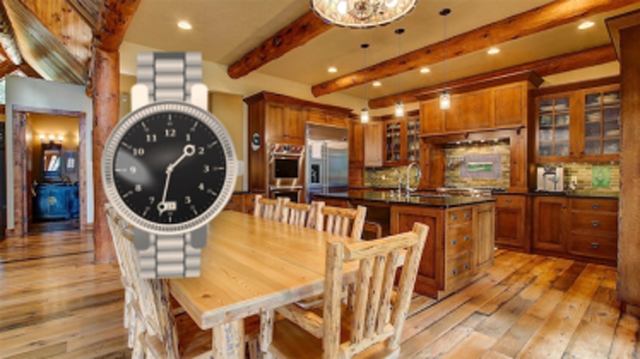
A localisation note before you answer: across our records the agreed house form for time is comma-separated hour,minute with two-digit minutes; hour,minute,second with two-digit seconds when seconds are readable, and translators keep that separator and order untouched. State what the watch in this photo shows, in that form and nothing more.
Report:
1,32
